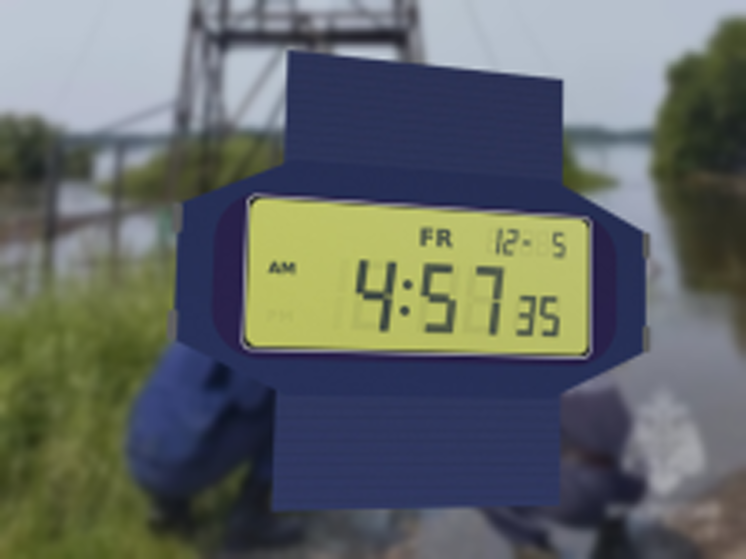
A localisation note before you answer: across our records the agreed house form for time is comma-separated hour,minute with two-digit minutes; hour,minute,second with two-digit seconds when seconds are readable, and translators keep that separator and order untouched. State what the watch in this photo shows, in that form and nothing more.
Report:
4,57,35
